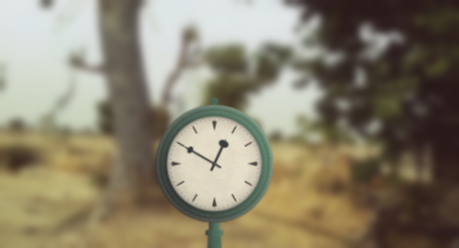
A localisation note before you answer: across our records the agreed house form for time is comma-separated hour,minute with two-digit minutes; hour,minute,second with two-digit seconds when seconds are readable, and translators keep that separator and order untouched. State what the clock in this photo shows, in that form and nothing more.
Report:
12,50
